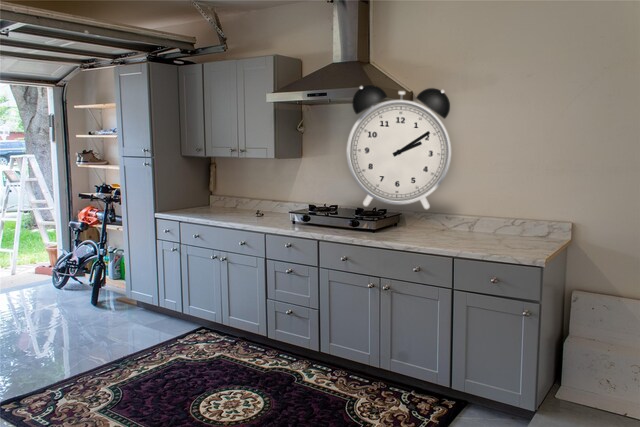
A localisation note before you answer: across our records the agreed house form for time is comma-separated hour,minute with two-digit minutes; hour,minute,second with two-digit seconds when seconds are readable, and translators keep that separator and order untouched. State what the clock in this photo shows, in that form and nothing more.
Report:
2,09
